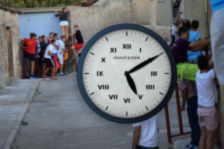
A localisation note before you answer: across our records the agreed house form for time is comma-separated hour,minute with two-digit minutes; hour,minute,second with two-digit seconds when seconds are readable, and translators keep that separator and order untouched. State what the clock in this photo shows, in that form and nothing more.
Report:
5,10
